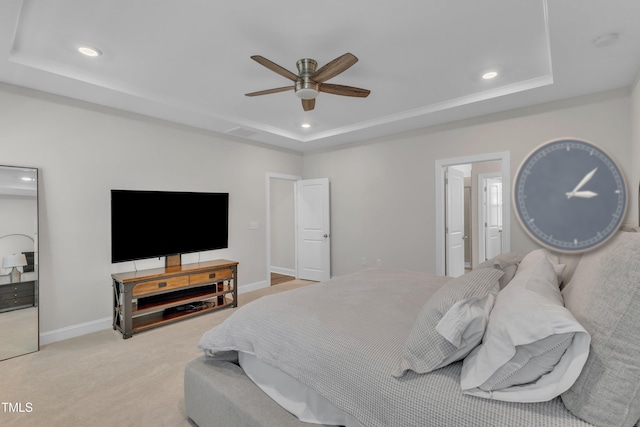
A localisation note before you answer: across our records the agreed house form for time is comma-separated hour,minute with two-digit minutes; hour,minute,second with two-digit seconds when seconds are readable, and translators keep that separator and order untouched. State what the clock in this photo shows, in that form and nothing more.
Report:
3,08
